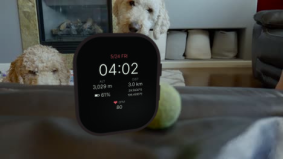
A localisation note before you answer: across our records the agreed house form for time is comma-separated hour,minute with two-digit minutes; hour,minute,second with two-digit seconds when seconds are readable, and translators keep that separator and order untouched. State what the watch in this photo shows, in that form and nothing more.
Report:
4,02
